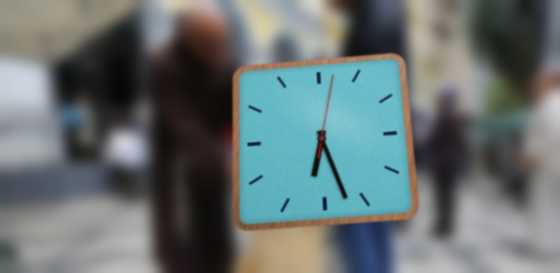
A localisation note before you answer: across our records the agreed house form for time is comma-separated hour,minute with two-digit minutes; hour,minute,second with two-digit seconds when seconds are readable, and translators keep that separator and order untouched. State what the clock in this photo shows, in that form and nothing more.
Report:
6,27,02
